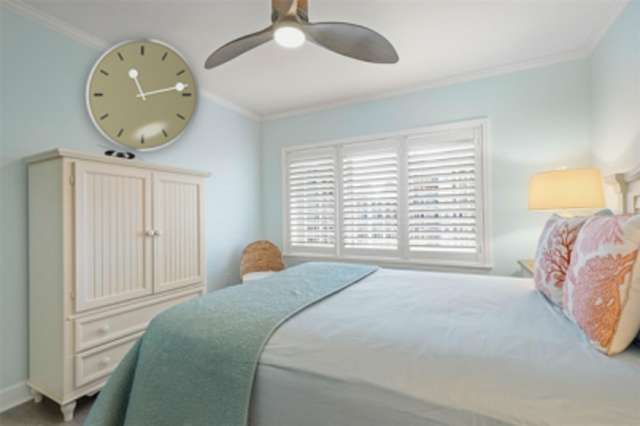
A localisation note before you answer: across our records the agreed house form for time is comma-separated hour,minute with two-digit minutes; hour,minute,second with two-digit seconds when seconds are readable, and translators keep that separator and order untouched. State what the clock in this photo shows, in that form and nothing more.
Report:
11,13
